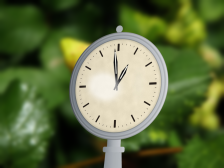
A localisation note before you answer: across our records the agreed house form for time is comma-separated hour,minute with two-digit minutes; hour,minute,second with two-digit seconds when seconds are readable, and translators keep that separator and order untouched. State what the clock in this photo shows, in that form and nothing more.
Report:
12,59
